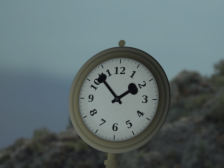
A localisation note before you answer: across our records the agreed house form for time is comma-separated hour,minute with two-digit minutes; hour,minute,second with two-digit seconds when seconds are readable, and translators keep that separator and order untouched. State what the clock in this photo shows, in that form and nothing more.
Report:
1,53
